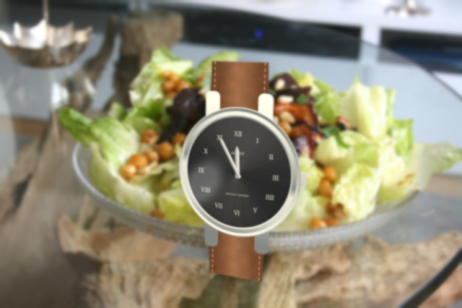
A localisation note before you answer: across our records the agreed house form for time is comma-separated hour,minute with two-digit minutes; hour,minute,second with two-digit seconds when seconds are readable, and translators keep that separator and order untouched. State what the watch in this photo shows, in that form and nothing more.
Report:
11,55
